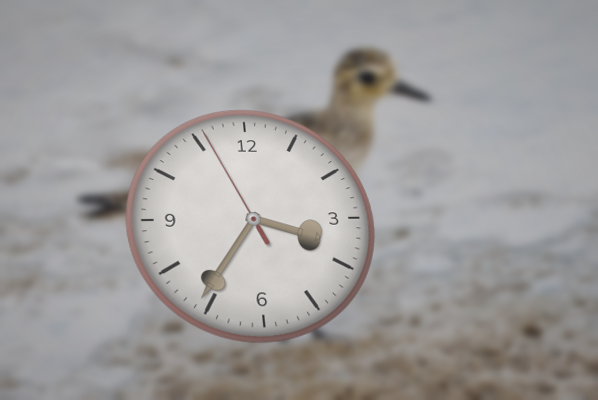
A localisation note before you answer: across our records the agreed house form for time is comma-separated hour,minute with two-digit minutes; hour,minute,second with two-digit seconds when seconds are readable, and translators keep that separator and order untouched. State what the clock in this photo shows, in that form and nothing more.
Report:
3,35,56
